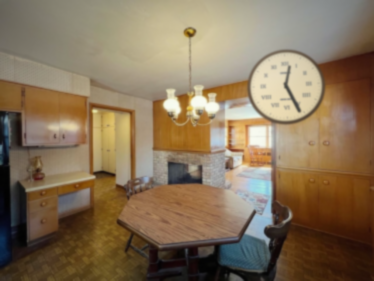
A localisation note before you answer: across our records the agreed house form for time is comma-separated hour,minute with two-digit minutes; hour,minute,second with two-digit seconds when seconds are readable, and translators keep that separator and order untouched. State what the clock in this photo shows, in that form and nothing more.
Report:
12,26
